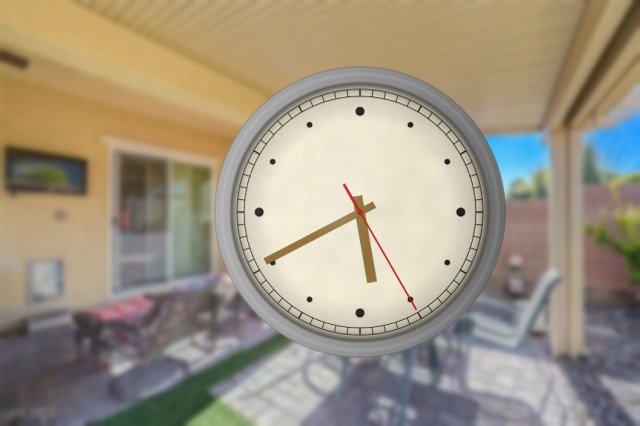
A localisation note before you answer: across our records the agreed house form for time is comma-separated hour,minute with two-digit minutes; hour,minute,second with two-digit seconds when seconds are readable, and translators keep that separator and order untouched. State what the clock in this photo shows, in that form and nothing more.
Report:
5,40,25
